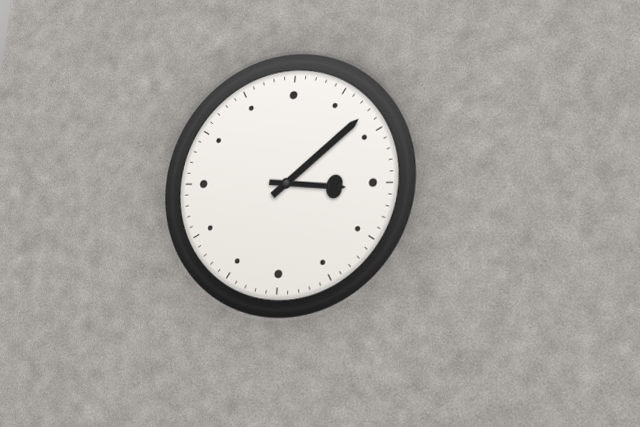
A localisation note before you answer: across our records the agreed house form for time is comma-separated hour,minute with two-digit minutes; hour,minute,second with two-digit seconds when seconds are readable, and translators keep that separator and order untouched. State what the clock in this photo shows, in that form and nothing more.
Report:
3,08
